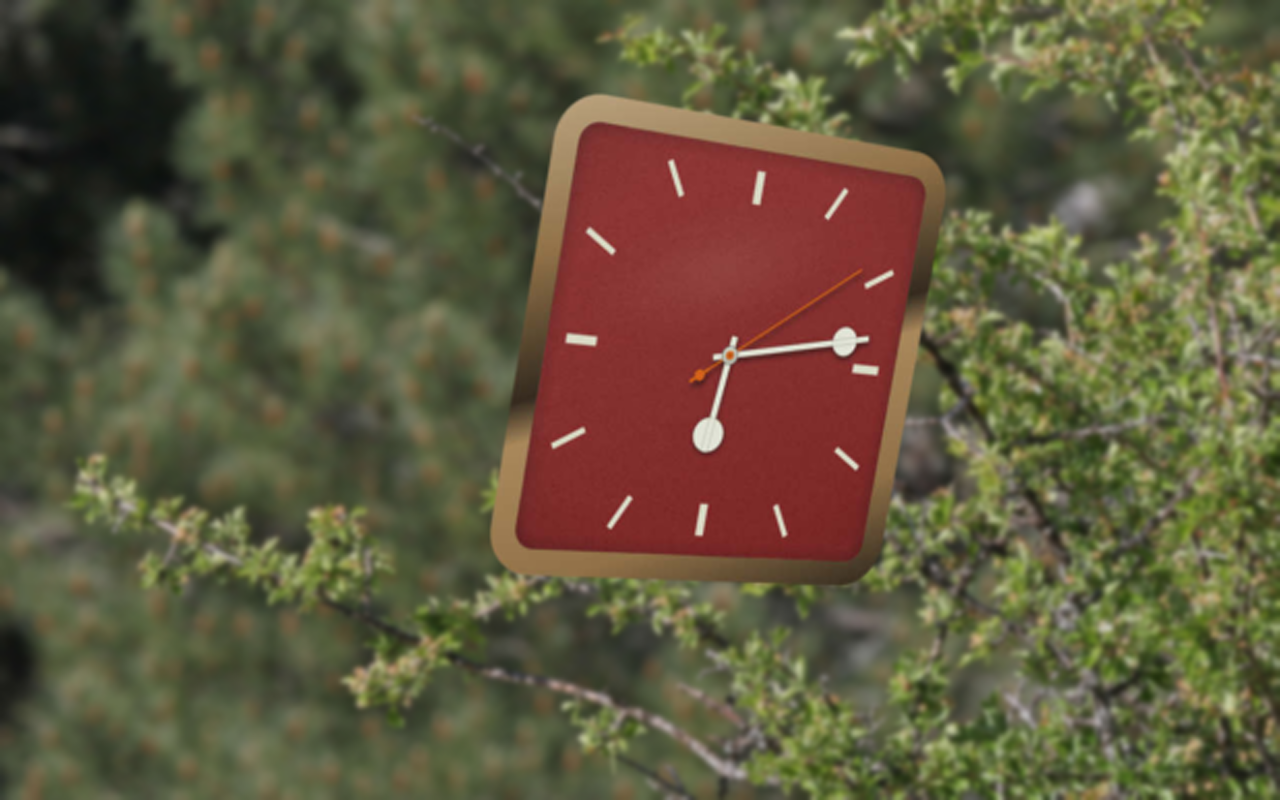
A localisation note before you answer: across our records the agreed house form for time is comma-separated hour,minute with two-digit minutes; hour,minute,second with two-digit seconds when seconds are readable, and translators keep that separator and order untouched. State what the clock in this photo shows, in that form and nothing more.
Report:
6,13,09
